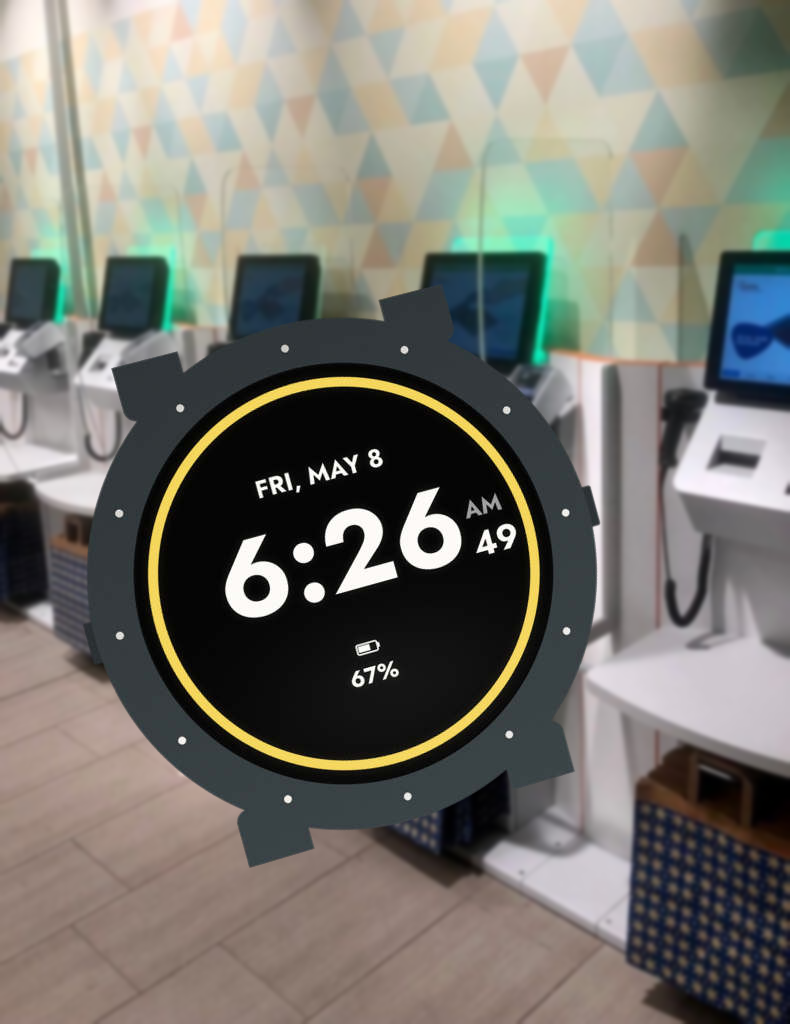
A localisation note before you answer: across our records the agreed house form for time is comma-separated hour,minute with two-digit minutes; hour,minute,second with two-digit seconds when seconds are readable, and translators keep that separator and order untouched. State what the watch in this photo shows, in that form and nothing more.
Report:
6,26,49
